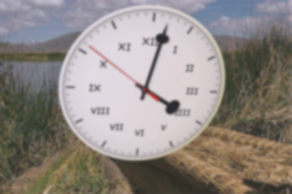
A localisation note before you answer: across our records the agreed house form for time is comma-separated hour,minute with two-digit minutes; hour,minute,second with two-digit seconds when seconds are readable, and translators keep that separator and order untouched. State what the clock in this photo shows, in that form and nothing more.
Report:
4,01,51
